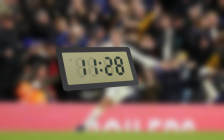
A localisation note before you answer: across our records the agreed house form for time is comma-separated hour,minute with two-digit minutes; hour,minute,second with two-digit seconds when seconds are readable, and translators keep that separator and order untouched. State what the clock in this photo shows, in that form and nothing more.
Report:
11,28
